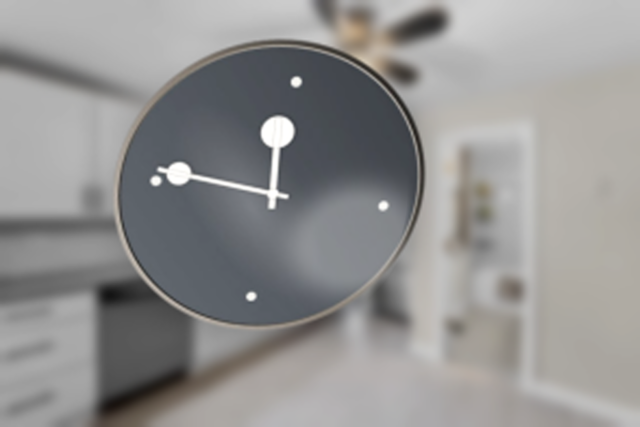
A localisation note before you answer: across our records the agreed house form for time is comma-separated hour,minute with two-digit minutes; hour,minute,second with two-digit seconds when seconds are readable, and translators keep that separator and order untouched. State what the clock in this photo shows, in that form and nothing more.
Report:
11,46
